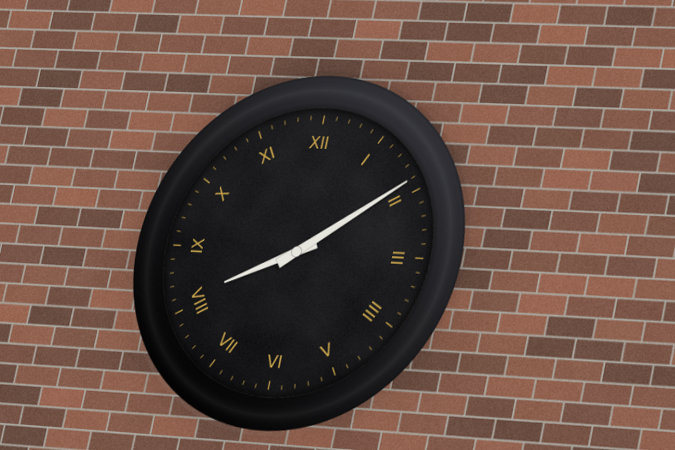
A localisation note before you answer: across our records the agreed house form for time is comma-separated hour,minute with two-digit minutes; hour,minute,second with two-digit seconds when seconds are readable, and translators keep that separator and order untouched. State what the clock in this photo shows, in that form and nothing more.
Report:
8,09
